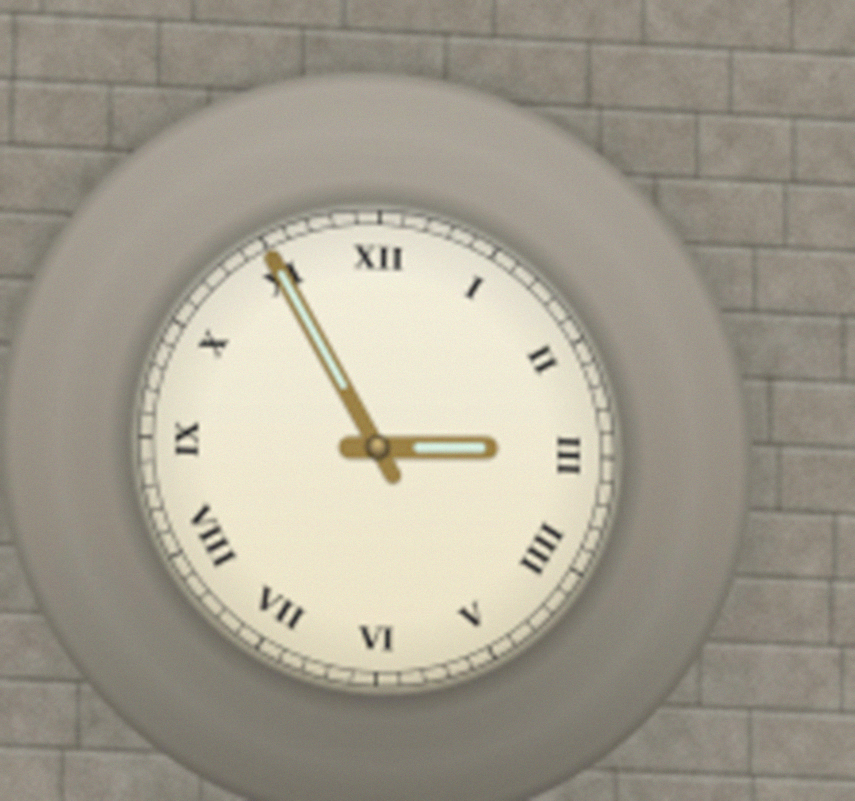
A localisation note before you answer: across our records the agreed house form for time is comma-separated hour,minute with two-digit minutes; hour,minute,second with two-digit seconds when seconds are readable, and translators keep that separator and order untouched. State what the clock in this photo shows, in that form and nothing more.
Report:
2,55
